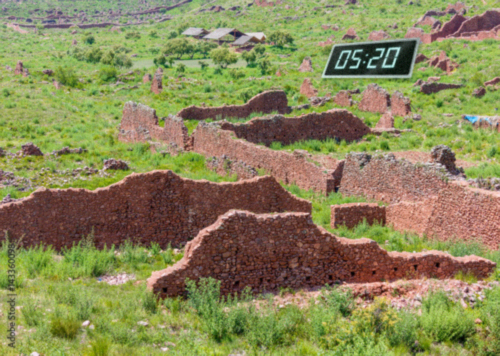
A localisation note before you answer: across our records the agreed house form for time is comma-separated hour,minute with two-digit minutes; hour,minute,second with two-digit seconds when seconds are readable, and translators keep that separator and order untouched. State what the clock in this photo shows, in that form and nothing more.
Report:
5,20
